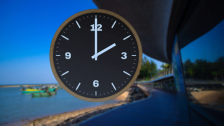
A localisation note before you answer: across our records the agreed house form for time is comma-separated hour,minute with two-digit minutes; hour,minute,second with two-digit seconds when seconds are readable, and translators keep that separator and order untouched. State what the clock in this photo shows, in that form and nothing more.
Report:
2,00
